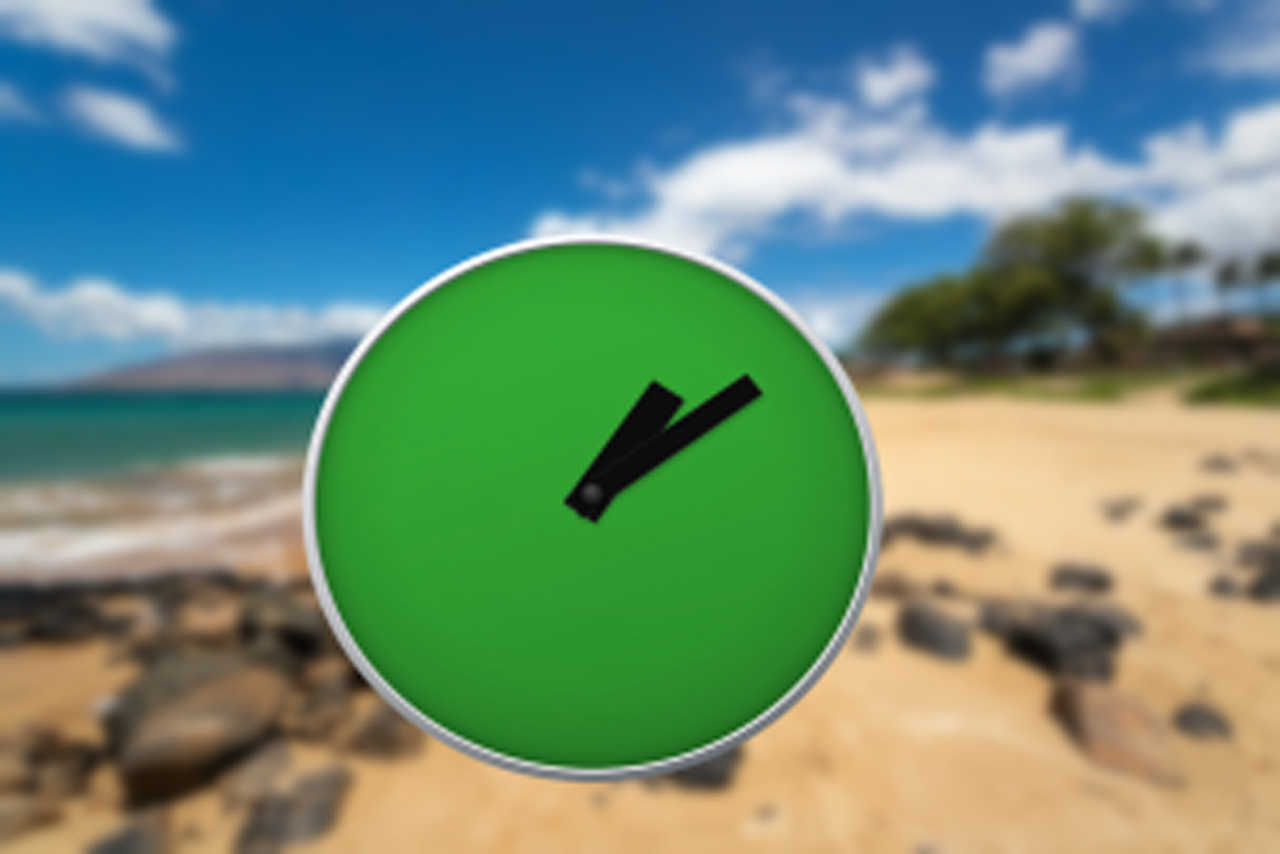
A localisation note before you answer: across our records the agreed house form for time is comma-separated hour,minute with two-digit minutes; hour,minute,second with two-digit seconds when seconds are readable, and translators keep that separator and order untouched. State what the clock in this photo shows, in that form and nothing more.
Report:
1,09
